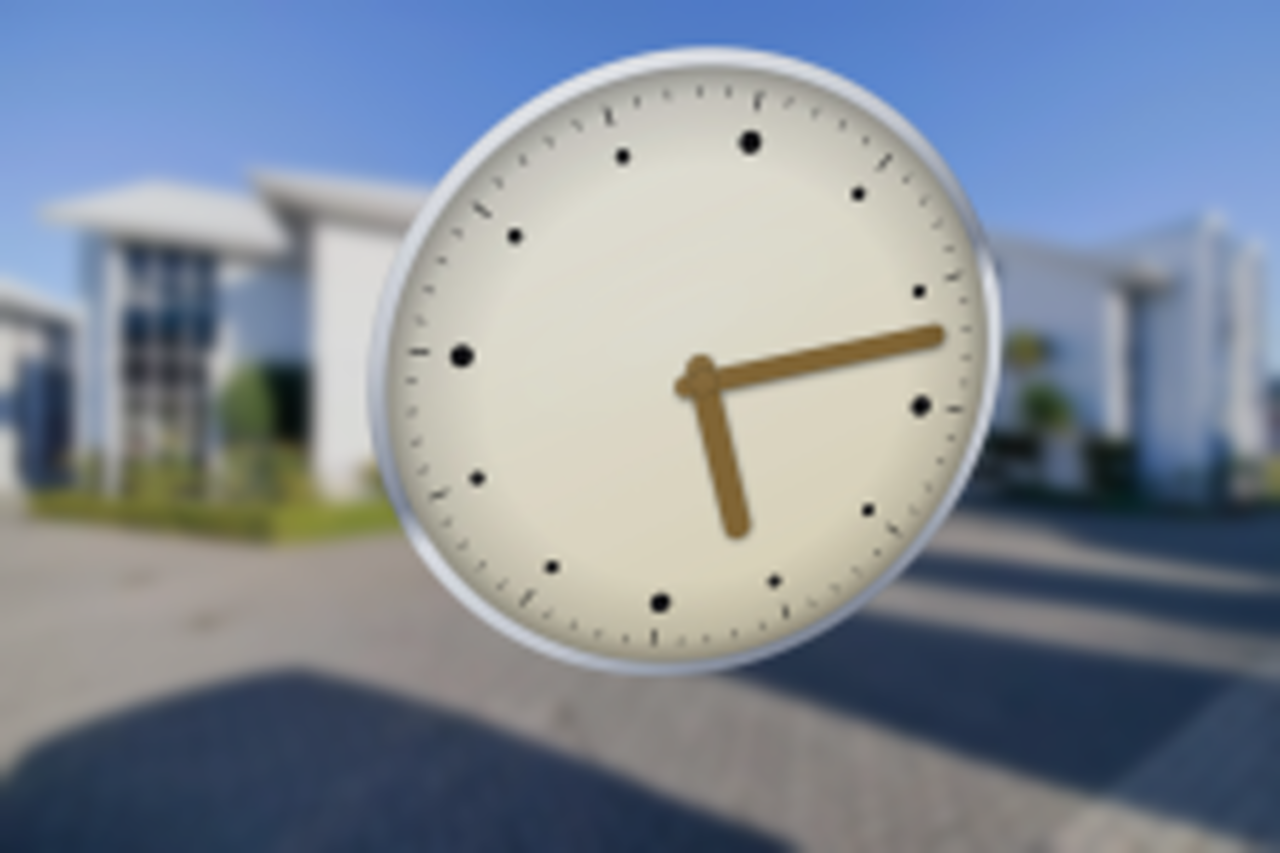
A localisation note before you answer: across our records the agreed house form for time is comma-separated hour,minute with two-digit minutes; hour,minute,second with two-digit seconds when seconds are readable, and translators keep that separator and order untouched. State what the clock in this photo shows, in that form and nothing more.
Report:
5,12
